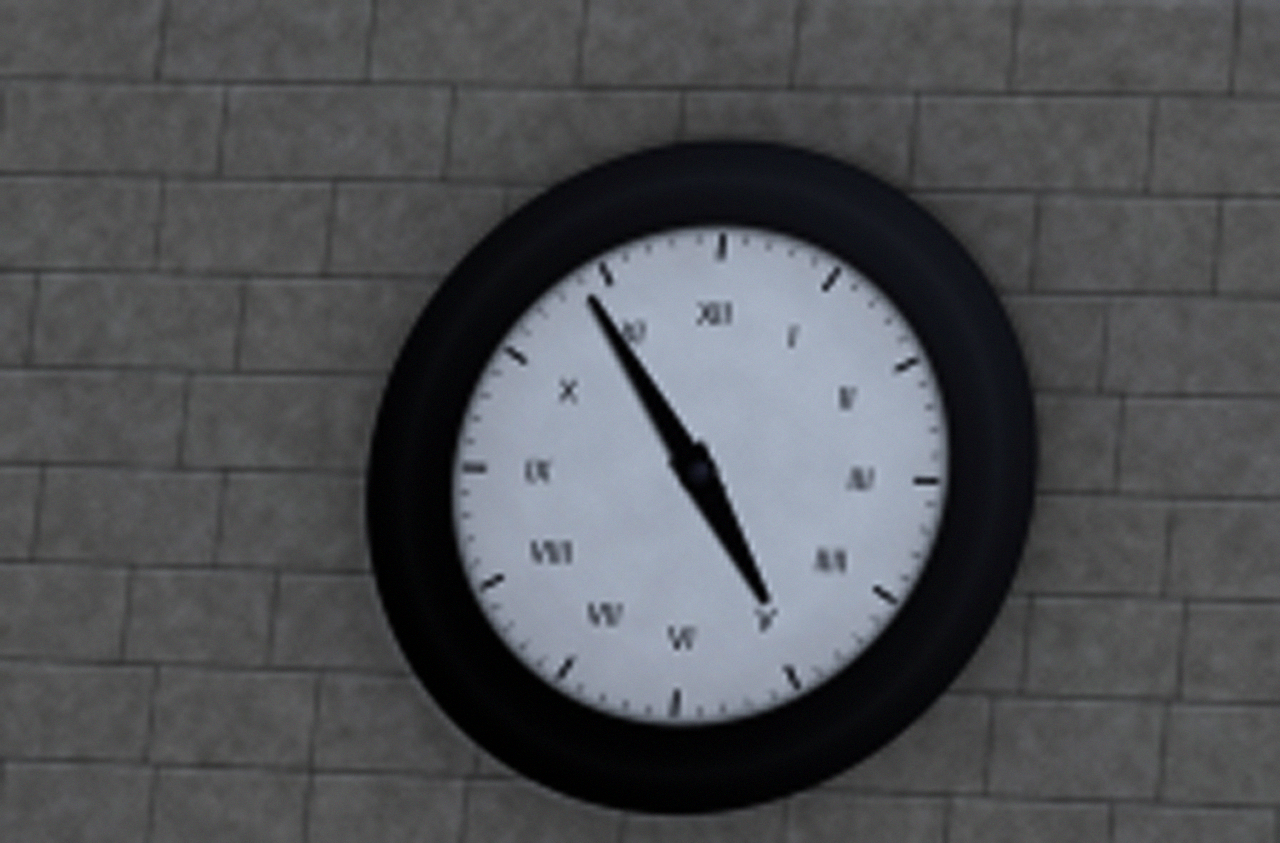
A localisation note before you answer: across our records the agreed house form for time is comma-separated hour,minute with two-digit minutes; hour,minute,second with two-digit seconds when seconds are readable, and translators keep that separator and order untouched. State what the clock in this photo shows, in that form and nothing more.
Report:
4,54
